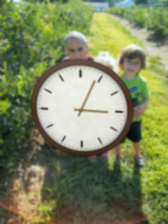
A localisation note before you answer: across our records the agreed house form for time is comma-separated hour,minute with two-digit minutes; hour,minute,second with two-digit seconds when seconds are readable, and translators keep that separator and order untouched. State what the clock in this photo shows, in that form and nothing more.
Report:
3,04
